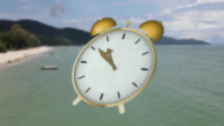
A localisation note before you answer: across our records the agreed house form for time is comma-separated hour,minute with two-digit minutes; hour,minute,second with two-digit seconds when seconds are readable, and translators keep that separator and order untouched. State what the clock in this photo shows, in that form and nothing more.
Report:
10,51
